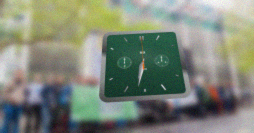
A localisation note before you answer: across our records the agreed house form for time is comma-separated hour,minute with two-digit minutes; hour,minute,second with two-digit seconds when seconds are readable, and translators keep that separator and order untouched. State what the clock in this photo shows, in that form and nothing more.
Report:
6,32
